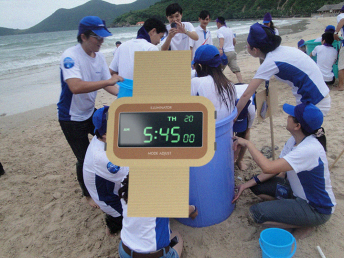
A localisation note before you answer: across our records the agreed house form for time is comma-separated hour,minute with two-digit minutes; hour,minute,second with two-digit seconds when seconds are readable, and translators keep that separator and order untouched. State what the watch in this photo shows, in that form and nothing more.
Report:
5,45,00
